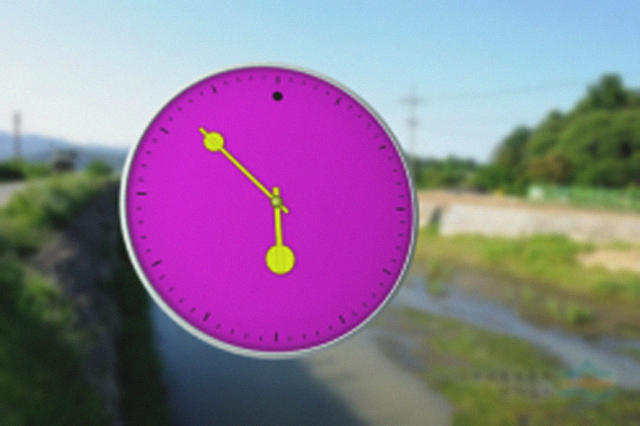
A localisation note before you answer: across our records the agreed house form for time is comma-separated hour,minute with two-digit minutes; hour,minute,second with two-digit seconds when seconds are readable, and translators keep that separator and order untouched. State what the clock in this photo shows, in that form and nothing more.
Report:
5,52
